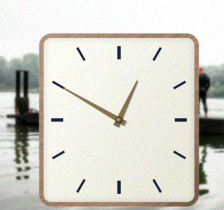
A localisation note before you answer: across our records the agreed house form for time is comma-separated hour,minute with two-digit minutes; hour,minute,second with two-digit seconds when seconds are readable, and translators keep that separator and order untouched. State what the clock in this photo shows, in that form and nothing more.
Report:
12,50
